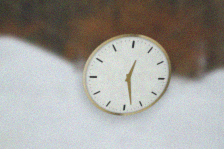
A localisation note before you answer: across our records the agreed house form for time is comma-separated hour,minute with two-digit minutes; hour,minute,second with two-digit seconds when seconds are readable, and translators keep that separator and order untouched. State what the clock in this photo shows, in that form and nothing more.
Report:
12,28
